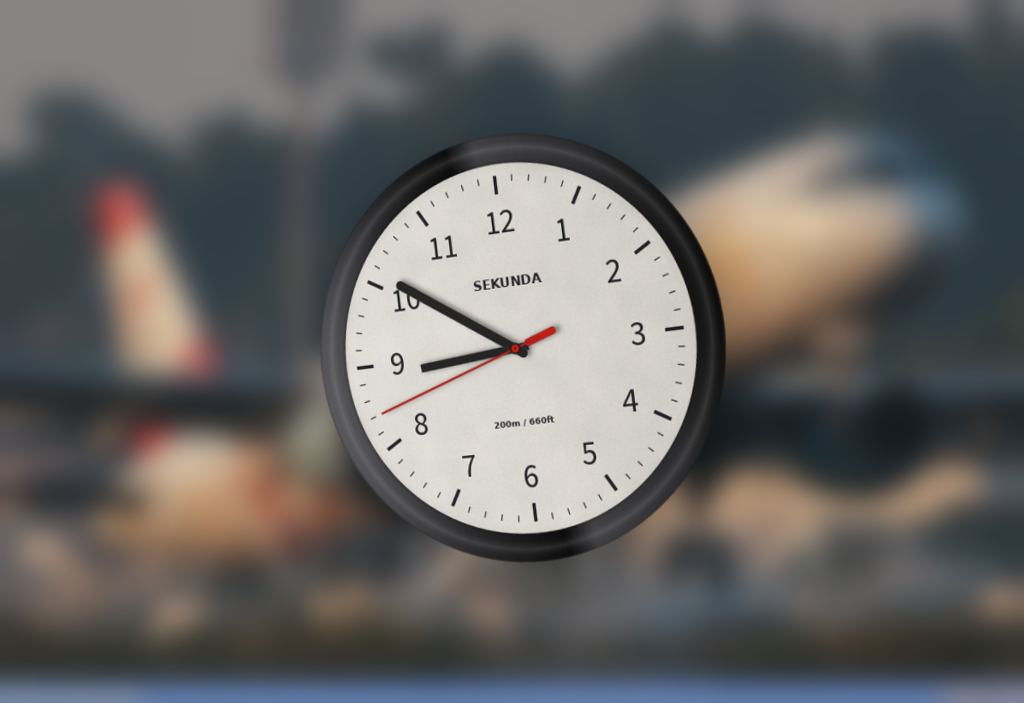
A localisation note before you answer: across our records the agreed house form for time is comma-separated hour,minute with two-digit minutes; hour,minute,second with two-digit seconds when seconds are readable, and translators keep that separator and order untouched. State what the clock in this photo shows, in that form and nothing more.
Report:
8,50,42
